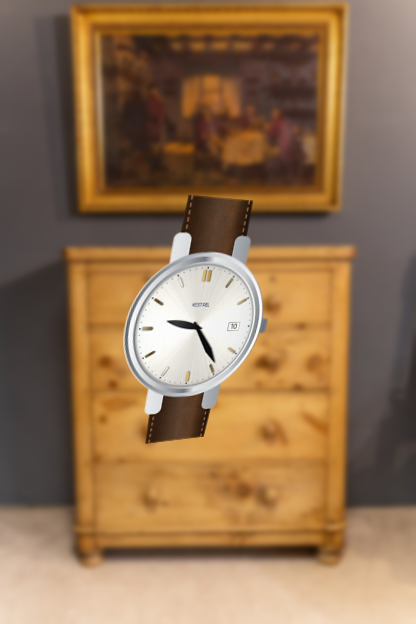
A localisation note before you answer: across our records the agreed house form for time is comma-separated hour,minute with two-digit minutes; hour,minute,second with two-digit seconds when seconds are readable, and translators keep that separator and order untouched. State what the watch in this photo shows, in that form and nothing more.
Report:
9,24
